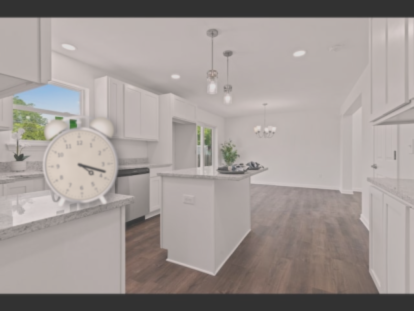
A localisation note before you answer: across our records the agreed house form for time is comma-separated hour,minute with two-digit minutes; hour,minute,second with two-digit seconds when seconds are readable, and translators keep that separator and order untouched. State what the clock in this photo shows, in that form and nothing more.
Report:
4,18
